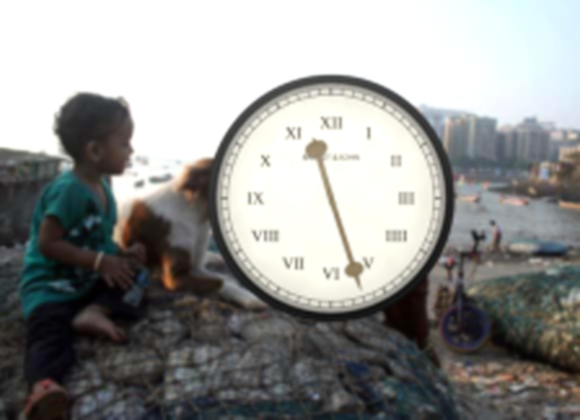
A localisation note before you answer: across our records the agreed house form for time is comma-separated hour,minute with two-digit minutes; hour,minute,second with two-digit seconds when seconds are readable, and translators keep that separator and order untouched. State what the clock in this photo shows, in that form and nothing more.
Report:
11,27
